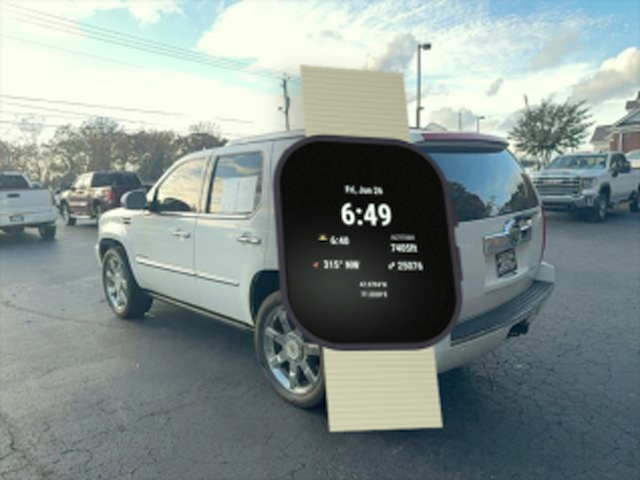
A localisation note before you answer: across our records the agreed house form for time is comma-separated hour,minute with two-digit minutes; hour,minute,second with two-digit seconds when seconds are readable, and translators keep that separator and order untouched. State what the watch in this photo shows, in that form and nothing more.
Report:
6,49
